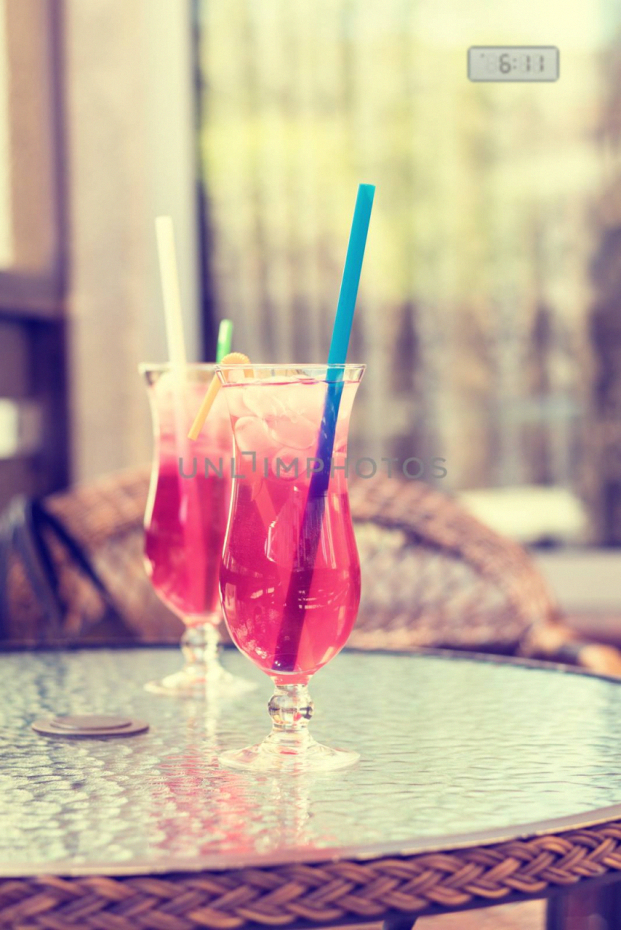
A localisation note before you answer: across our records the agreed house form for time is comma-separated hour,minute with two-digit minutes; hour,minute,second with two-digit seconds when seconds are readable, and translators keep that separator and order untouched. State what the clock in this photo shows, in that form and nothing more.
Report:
6,11
